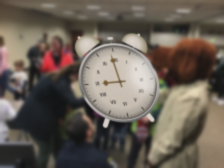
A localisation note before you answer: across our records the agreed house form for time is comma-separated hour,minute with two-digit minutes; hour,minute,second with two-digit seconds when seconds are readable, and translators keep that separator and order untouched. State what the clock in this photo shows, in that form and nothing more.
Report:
8,59
